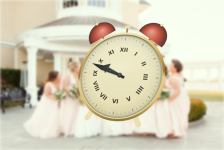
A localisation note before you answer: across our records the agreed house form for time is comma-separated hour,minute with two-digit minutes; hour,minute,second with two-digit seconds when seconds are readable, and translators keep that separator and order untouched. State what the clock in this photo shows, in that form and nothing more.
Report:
9,48
